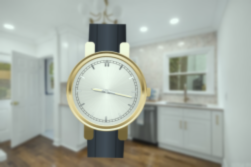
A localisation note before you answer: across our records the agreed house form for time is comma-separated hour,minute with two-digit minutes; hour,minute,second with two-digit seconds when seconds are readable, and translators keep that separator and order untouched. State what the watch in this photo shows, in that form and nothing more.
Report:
9,17
